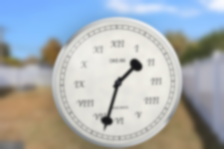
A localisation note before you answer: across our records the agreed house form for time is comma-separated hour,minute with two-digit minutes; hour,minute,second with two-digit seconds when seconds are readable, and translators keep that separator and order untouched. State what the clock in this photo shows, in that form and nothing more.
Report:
1,33
